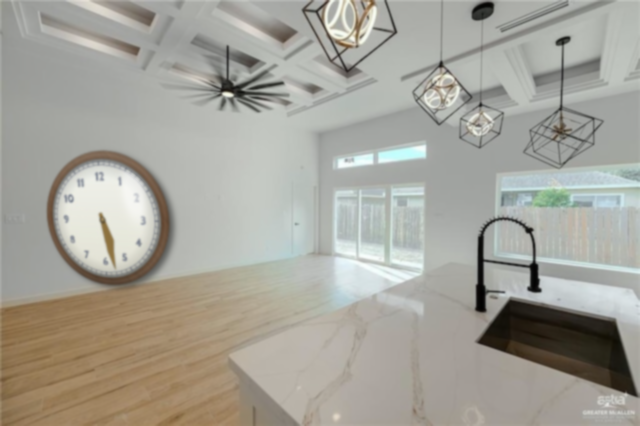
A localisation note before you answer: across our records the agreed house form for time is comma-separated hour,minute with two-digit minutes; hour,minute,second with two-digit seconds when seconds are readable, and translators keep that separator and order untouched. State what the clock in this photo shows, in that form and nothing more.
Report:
5,28
